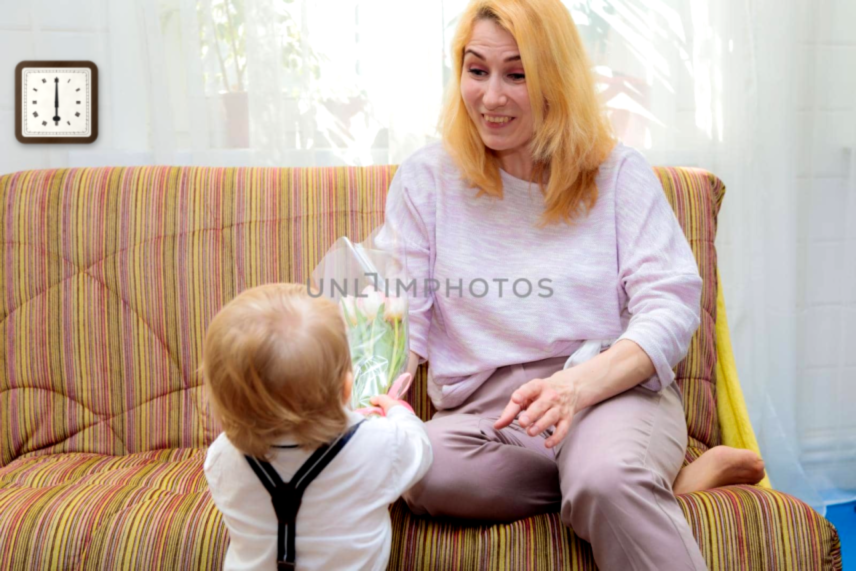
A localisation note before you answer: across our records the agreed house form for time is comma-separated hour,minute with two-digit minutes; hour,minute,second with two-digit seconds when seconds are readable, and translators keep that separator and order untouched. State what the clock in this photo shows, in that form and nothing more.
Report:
6,00
